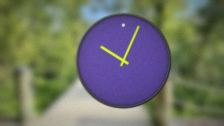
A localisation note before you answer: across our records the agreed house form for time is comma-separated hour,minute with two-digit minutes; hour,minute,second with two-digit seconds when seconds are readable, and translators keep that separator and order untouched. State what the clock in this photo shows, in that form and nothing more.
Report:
10,04
